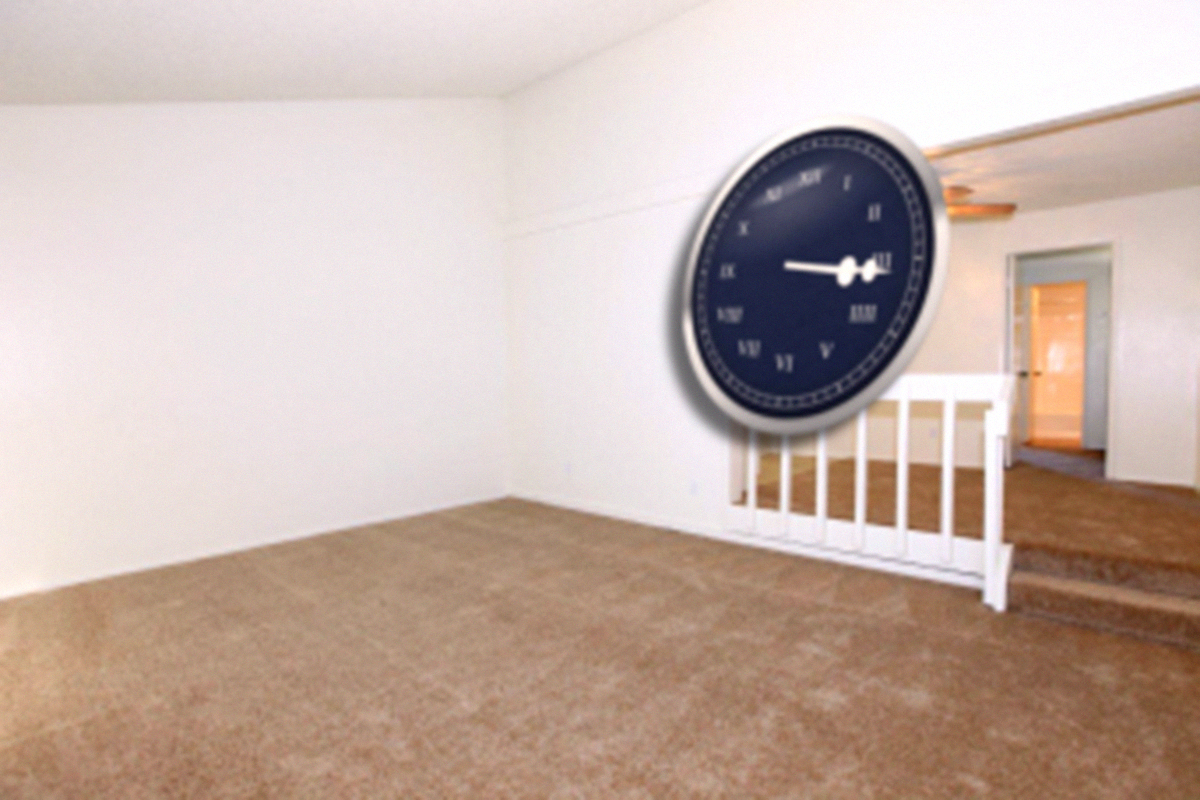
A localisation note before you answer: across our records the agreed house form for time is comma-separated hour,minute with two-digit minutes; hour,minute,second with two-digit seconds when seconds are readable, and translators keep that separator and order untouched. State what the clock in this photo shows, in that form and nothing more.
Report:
3,16
